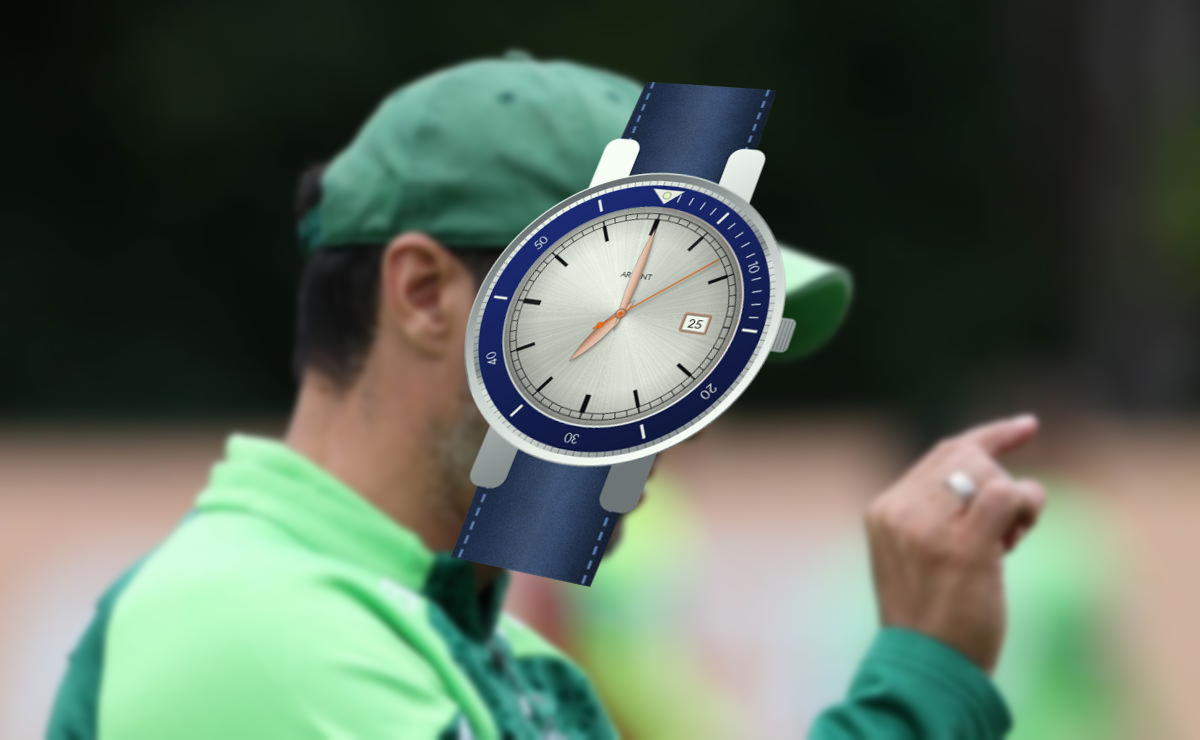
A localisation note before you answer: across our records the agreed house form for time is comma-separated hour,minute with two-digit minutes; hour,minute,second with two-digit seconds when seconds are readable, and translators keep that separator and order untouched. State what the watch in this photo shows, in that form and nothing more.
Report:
7,00,08
